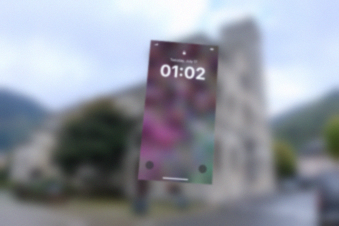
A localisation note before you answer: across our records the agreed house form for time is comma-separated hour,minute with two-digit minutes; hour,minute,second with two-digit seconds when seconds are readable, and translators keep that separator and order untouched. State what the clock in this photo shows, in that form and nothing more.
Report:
1,02
